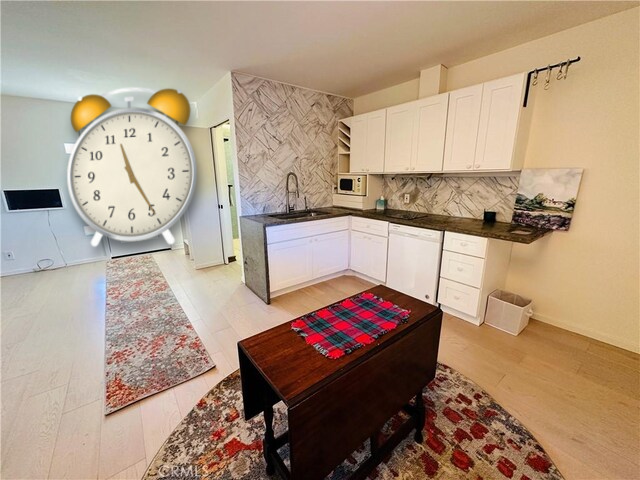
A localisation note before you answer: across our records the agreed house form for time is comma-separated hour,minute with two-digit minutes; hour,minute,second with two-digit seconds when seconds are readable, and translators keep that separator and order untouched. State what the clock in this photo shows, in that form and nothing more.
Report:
11,25
